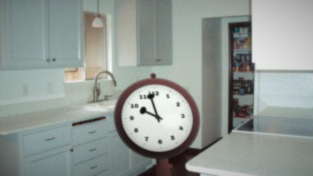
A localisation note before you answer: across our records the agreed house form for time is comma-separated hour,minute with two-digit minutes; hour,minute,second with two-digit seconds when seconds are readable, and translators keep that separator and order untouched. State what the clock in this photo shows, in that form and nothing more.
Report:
9,58
